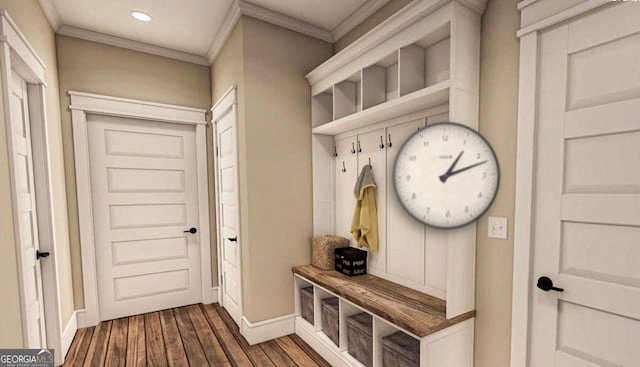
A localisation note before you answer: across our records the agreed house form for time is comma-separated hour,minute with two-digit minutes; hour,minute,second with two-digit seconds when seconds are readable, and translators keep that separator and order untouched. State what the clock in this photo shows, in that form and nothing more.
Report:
1,12
